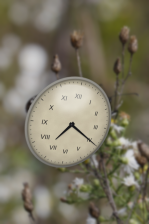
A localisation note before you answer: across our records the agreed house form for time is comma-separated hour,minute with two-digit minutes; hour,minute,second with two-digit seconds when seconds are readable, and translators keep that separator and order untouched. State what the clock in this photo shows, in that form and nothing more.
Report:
7,20
